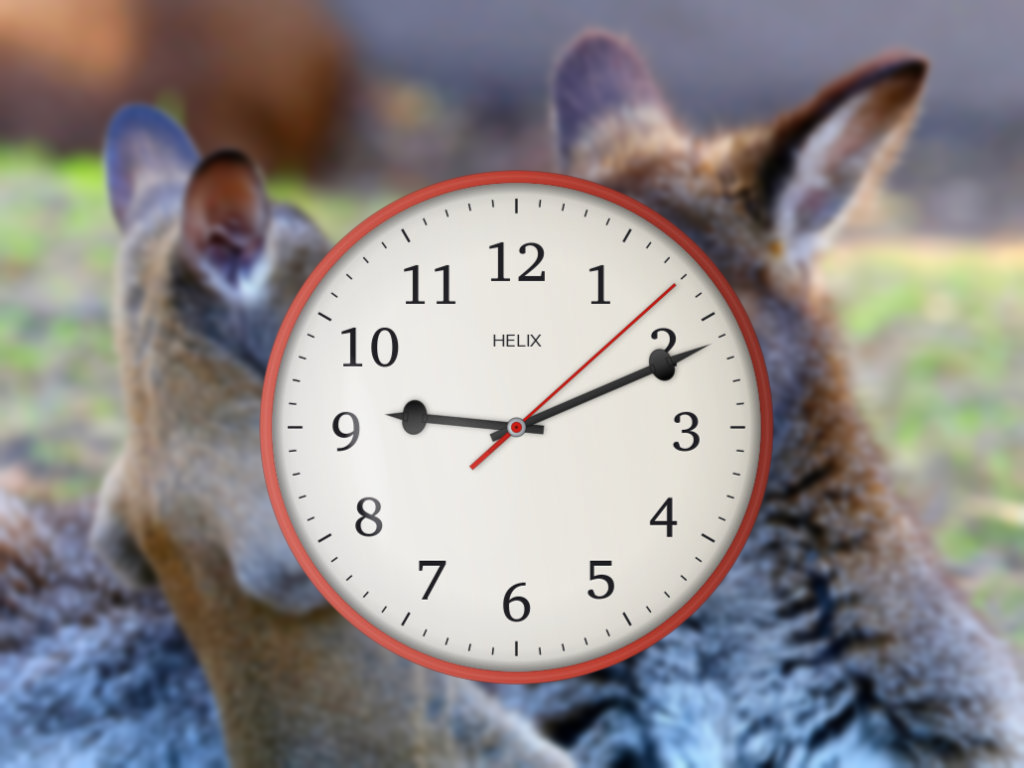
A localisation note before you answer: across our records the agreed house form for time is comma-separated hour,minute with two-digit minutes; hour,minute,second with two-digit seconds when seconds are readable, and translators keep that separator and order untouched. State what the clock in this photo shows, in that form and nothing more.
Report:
9,11,08
